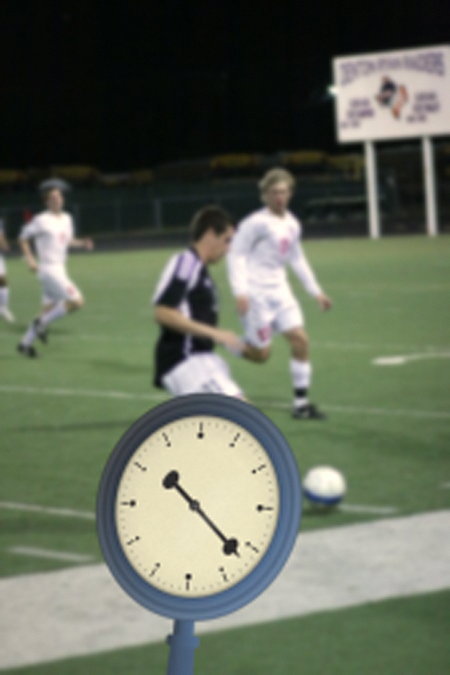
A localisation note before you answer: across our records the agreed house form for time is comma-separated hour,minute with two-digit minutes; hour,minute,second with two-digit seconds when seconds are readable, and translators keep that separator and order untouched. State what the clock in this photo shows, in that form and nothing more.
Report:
10,22
